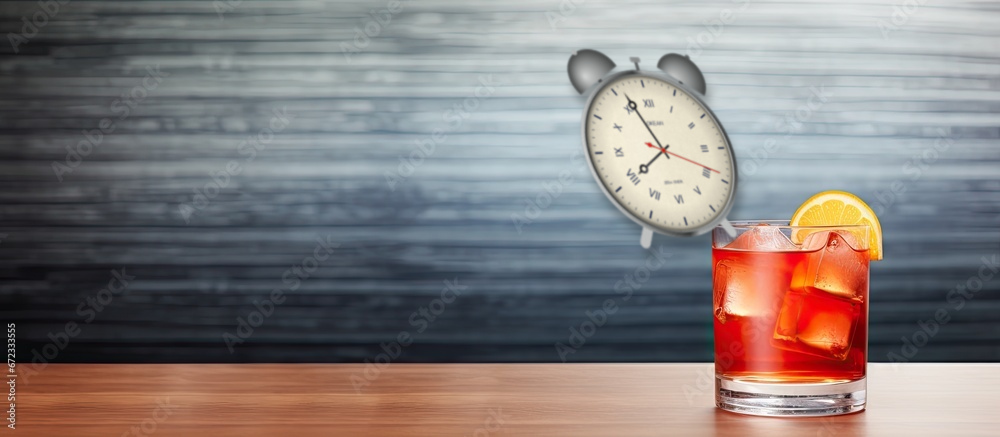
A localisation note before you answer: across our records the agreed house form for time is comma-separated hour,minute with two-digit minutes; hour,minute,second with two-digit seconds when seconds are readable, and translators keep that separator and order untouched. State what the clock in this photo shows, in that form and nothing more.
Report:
7,56,19
